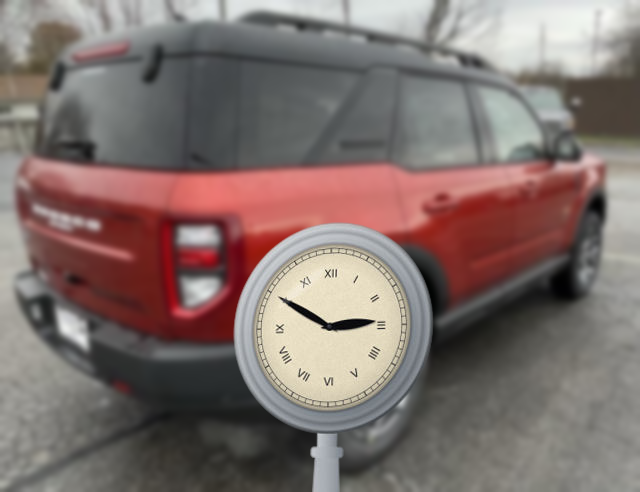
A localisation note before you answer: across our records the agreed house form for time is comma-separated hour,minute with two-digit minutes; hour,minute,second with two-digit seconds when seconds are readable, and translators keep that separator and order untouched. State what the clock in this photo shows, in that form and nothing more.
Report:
2,50
